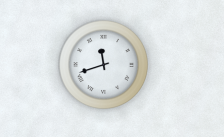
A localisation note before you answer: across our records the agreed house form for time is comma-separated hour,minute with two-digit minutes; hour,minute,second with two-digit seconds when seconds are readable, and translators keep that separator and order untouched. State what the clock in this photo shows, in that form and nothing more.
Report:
11,42
